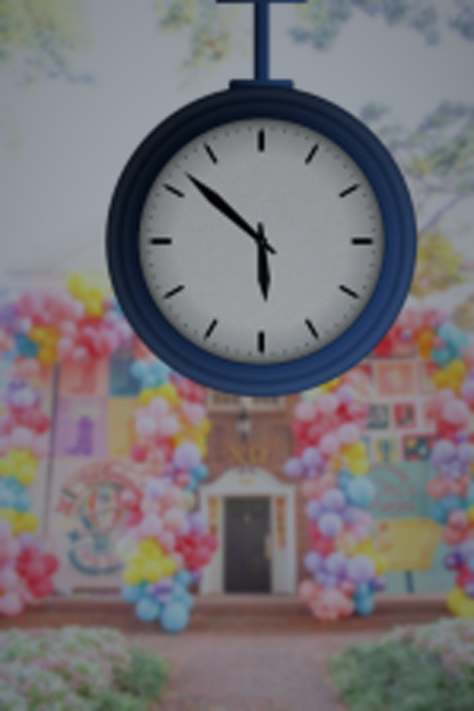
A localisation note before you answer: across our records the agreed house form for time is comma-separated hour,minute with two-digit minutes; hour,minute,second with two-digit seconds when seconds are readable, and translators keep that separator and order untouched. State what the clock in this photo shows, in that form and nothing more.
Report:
5,52
